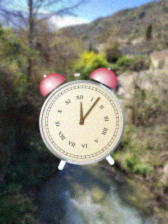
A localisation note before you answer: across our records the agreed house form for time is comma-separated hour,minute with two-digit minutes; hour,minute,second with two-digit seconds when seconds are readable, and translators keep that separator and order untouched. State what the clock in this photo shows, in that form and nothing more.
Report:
12,07
